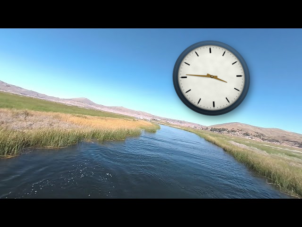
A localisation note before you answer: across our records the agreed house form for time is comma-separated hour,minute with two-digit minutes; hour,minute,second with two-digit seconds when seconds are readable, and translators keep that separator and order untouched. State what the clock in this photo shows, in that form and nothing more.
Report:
3,46
